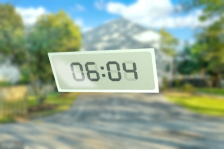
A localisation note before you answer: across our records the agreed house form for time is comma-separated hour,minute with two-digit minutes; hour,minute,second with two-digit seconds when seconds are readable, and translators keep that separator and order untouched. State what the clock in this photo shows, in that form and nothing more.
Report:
6,04
